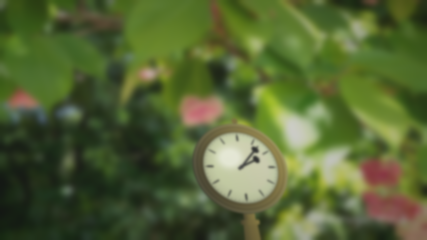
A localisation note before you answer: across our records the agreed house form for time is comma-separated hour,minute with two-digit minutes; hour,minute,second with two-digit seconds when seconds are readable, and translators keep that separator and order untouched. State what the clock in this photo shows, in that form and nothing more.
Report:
2,07
